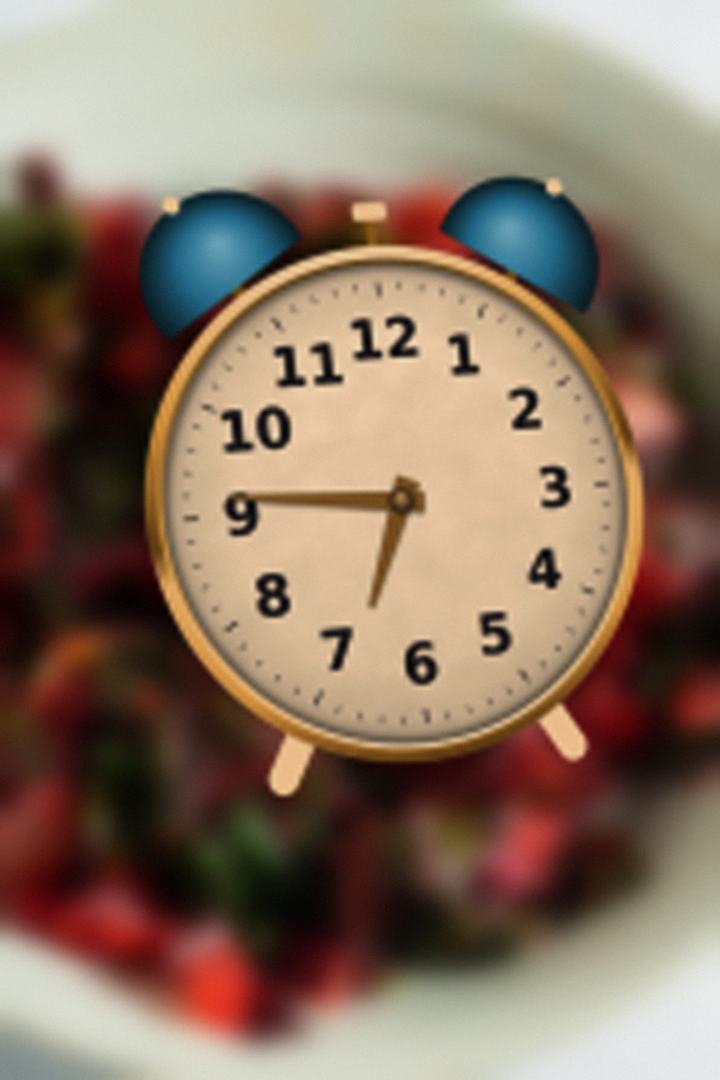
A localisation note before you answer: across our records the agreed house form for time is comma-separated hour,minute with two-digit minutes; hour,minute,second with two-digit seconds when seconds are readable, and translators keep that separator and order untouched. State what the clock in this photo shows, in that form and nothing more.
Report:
6,46
